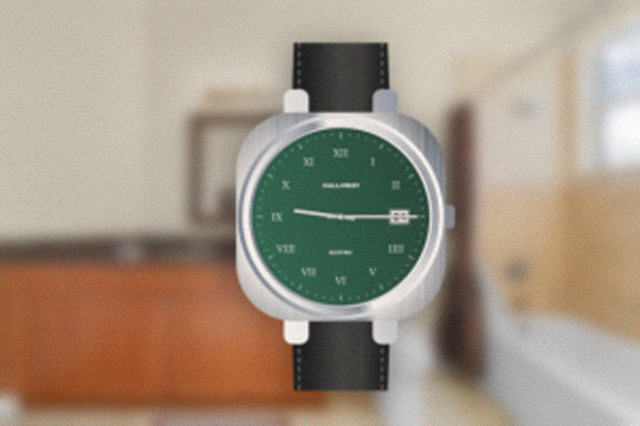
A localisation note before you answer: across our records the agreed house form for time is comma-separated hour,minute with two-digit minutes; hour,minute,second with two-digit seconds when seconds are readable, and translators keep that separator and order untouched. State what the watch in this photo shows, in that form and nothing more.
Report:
9,15
